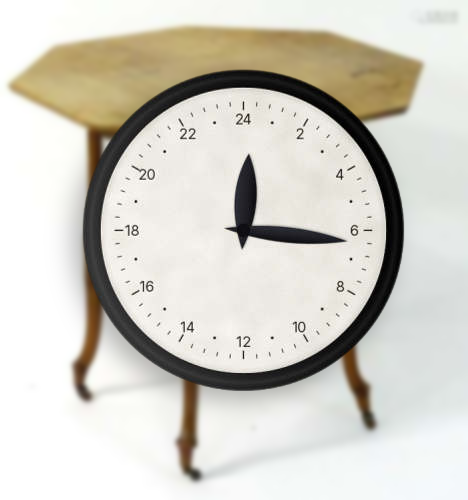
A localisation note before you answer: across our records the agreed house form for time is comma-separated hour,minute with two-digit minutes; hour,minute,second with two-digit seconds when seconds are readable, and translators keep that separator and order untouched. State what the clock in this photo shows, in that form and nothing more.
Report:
0,16
